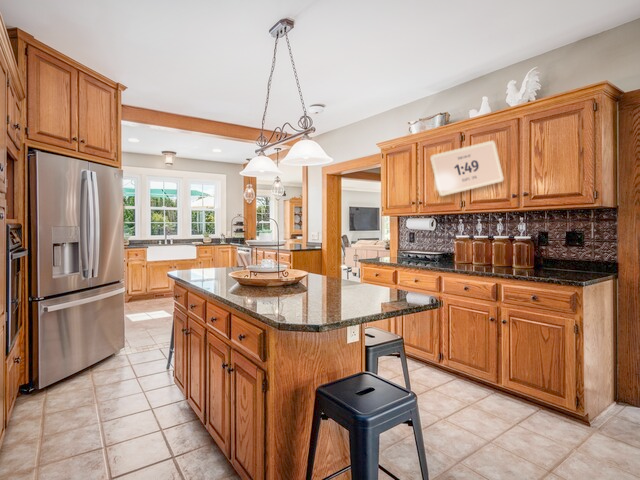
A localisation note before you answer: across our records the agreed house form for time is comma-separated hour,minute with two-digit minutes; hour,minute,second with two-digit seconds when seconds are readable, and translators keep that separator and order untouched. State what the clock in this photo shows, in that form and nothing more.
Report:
1,49
